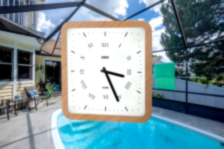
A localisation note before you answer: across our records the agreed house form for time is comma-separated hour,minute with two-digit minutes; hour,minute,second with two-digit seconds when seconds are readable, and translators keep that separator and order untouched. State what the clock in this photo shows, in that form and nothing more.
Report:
3,26
